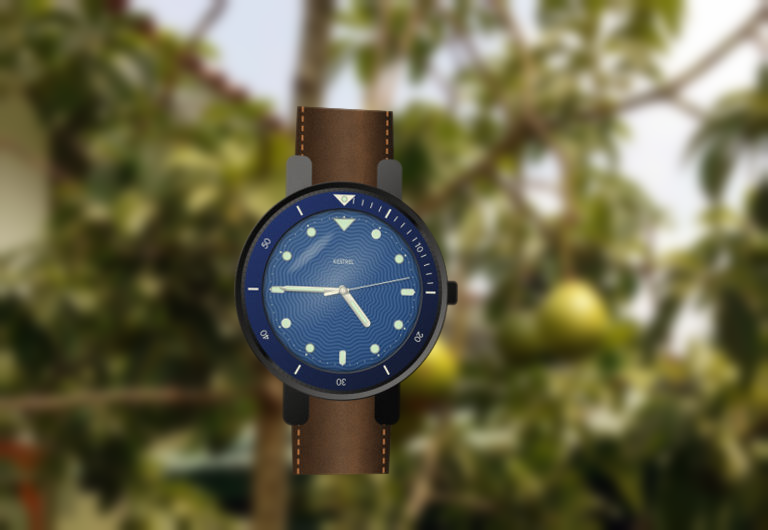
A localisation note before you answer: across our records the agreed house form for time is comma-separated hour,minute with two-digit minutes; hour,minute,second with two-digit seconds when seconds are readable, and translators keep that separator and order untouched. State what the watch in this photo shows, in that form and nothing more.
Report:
4,45,13
